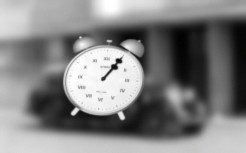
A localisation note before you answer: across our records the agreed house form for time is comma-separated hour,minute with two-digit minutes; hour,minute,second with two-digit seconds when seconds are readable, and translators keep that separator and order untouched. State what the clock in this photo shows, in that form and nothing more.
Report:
1,05
